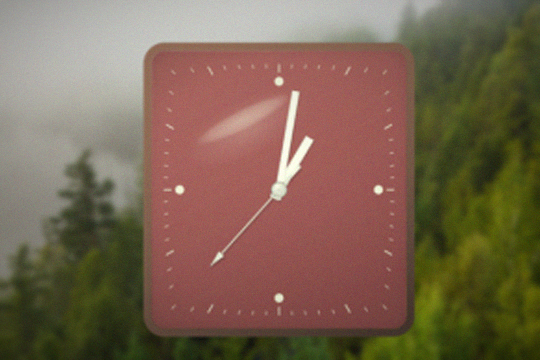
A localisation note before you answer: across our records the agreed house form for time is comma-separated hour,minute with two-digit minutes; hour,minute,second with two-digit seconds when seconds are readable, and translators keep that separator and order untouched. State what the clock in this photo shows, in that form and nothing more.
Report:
1,01,37
